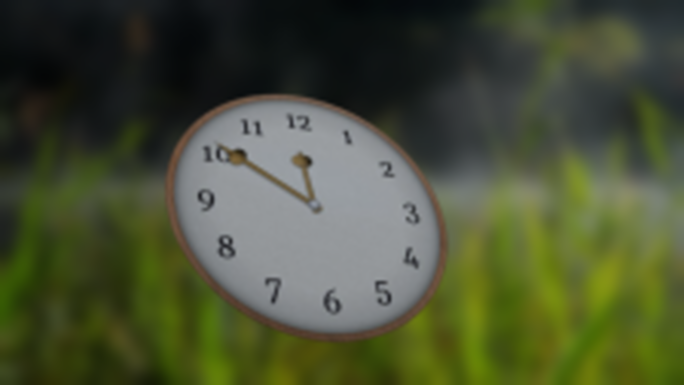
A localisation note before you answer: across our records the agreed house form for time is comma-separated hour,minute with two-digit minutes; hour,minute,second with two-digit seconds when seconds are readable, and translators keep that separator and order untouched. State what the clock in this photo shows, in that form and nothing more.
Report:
11,51
